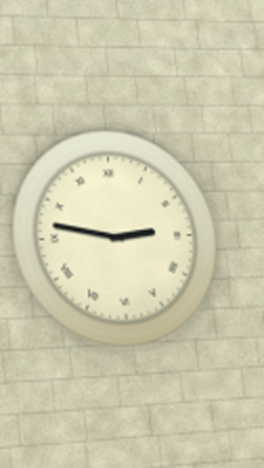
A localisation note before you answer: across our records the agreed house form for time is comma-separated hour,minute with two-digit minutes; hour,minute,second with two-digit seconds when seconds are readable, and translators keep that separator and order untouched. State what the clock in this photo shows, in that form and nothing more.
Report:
2,47
